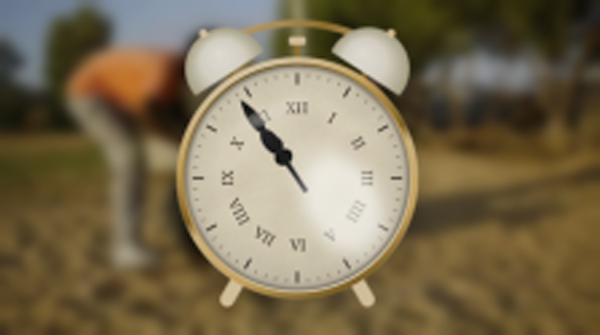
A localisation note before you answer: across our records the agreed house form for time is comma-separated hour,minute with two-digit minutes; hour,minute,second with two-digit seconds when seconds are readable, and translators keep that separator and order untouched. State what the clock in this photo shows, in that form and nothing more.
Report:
10,54
